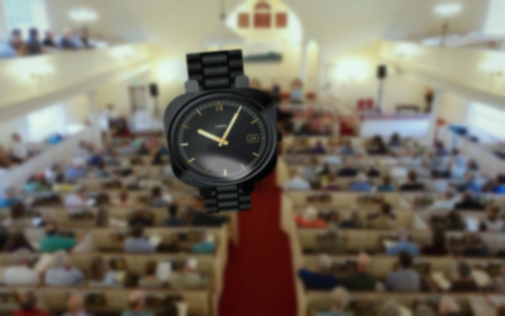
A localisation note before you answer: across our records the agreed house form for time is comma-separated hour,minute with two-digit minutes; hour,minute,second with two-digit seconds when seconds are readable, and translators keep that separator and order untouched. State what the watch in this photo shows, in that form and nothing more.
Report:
10,05
